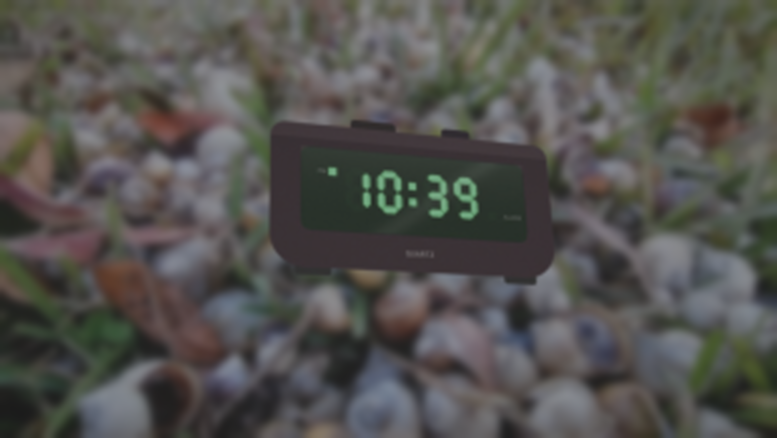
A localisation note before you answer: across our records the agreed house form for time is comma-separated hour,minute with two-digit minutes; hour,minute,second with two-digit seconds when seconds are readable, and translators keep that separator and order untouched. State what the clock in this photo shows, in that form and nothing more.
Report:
10,39
